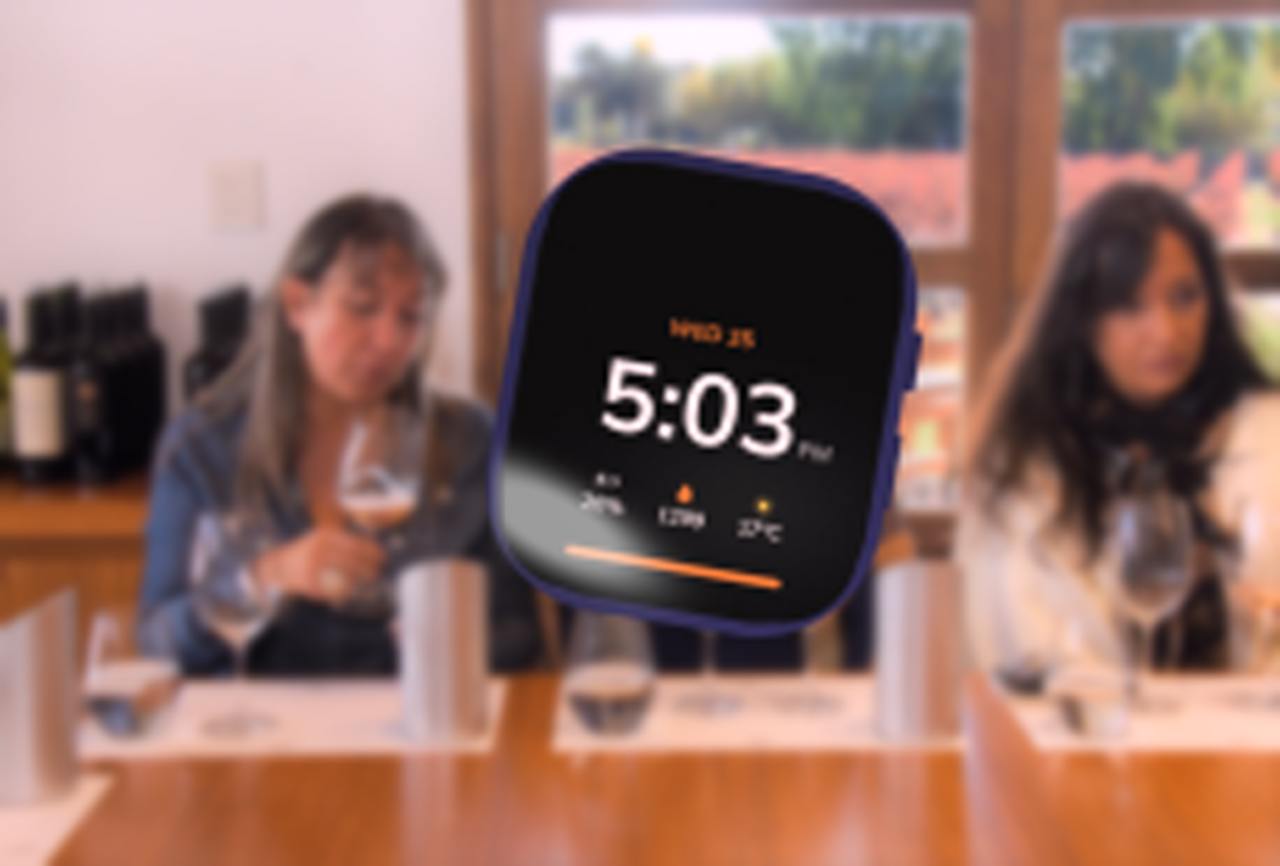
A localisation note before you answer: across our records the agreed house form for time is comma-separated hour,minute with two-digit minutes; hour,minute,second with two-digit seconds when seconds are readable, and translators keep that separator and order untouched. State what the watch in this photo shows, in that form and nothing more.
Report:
5,03
